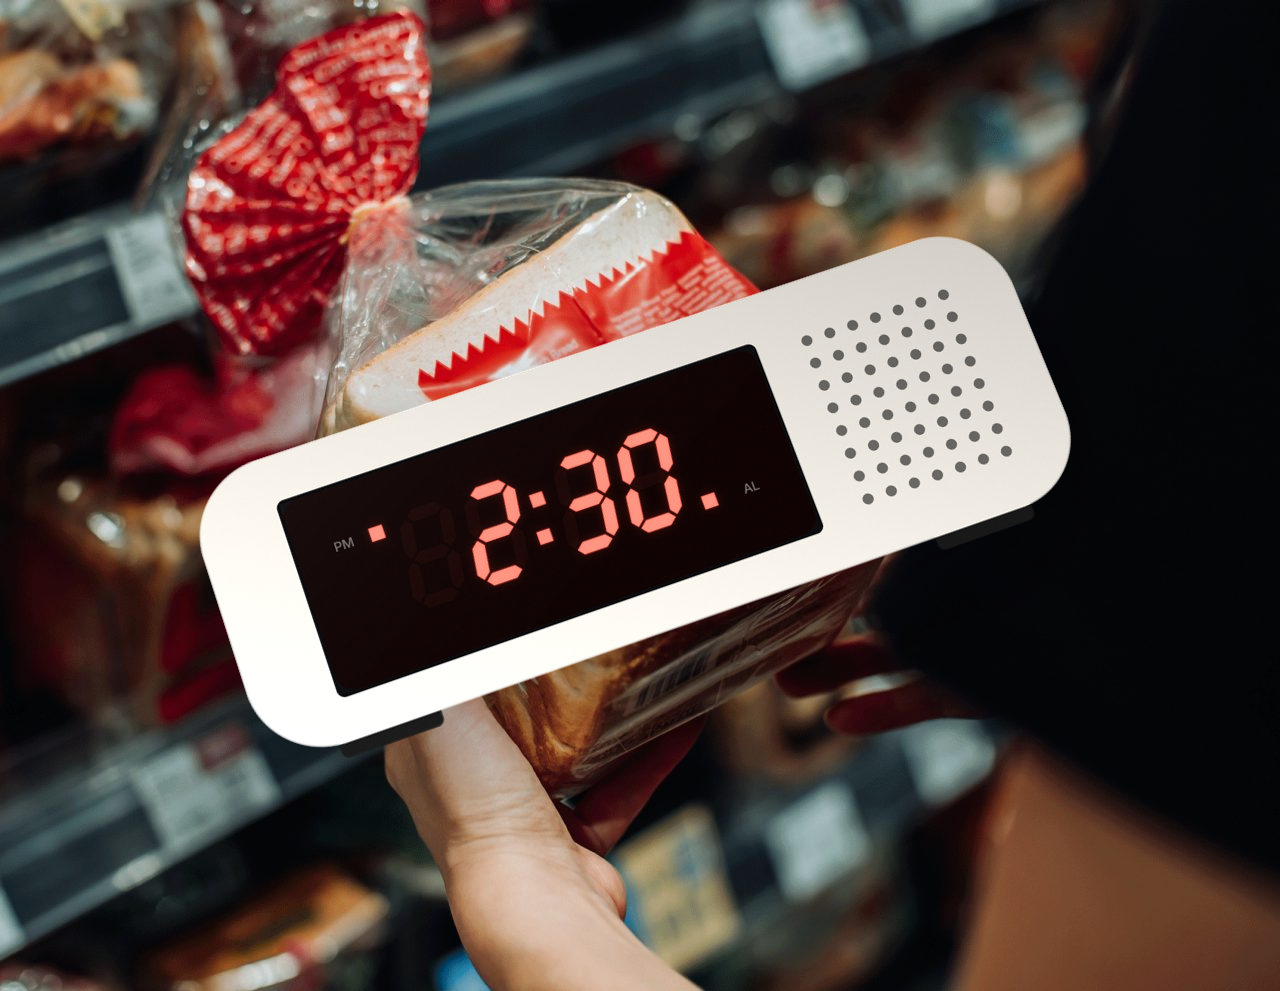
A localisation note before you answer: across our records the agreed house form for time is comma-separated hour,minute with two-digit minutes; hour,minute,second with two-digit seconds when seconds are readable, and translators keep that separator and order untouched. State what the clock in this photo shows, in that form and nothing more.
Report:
2,30
